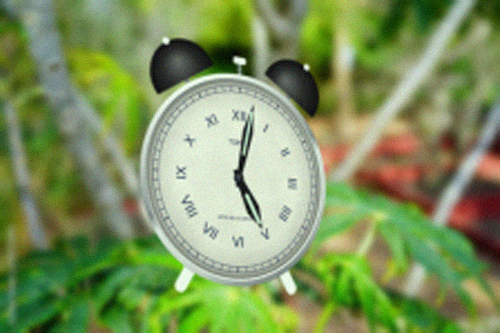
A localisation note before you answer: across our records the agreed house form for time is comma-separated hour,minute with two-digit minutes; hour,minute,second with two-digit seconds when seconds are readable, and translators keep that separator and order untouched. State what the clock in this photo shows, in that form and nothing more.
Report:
5,02
